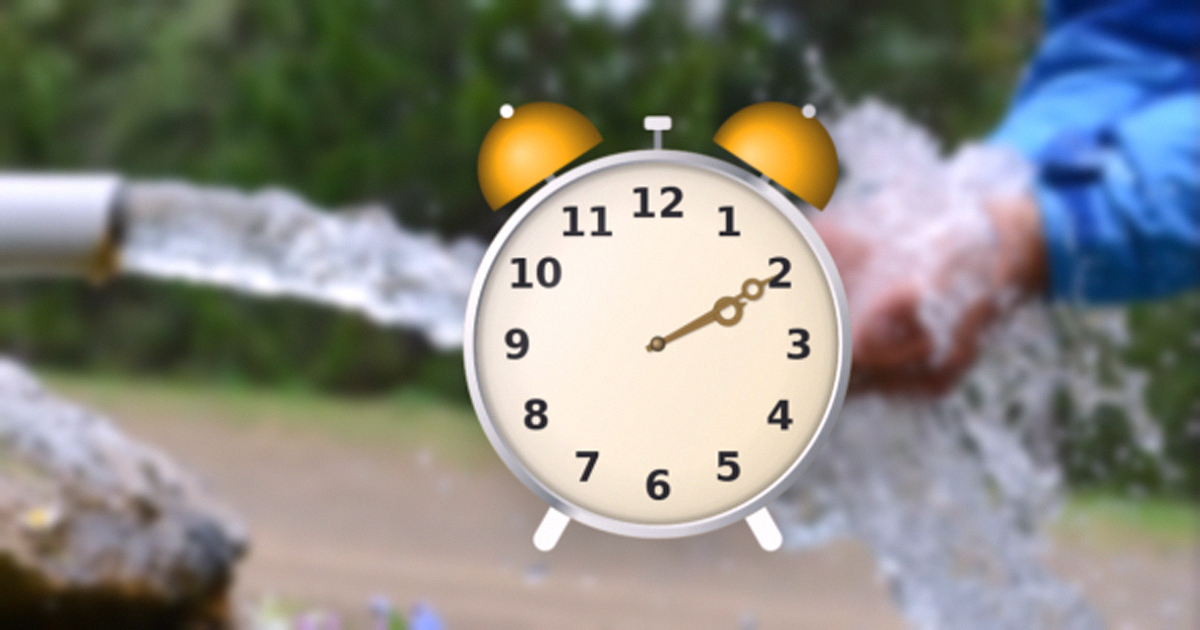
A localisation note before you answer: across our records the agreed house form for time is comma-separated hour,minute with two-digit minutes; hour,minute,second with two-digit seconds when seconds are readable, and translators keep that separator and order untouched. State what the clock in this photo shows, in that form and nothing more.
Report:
2,10
